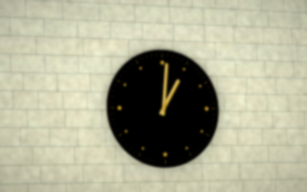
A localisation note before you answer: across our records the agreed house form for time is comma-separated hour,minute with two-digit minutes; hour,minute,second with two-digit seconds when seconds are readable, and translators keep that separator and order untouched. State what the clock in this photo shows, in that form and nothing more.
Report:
1,01
